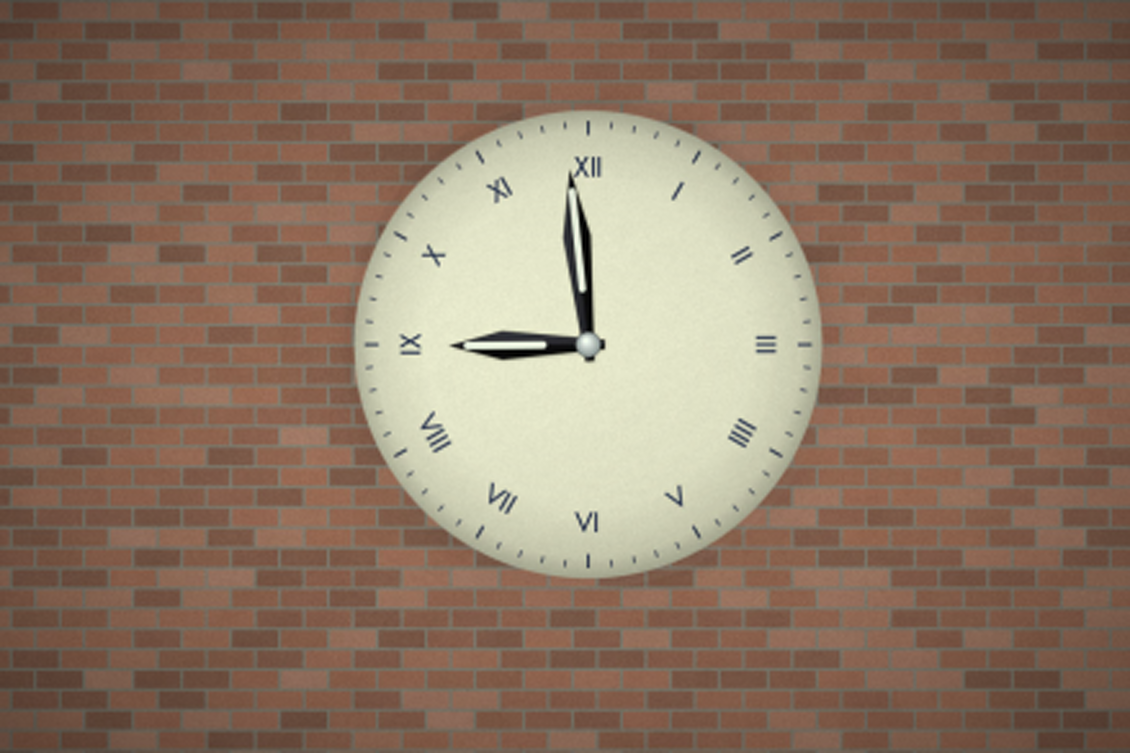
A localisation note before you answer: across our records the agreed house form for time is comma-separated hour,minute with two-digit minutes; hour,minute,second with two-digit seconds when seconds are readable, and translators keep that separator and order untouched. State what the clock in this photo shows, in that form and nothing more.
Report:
8,59
